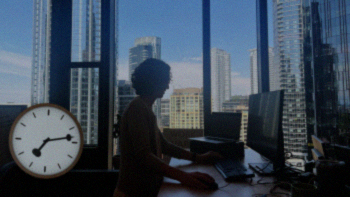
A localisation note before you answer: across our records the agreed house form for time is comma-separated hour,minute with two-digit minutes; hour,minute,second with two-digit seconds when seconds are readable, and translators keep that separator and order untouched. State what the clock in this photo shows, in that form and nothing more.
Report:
7,13
